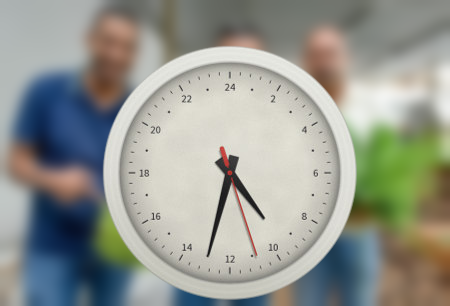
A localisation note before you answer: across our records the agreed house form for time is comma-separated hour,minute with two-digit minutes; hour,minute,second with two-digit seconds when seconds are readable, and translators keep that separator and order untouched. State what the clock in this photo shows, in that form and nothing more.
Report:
9,32,27
